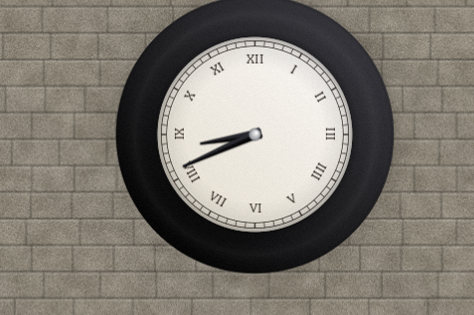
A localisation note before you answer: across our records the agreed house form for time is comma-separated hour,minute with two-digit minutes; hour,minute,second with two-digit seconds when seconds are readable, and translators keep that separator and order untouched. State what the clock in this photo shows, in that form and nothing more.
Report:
8,41
